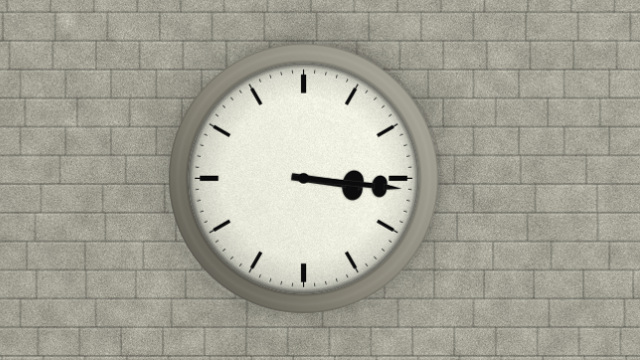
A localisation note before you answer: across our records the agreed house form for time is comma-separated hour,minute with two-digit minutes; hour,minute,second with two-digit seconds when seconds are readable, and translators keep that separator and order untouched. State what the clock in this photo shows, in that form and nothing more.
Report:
3,16
